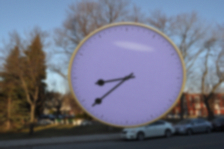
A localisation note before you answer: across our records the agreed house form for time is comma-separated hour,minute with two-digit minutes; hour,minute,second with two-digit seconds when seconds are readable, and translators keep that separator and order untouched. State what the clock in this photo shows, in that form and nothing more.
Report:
8,38
